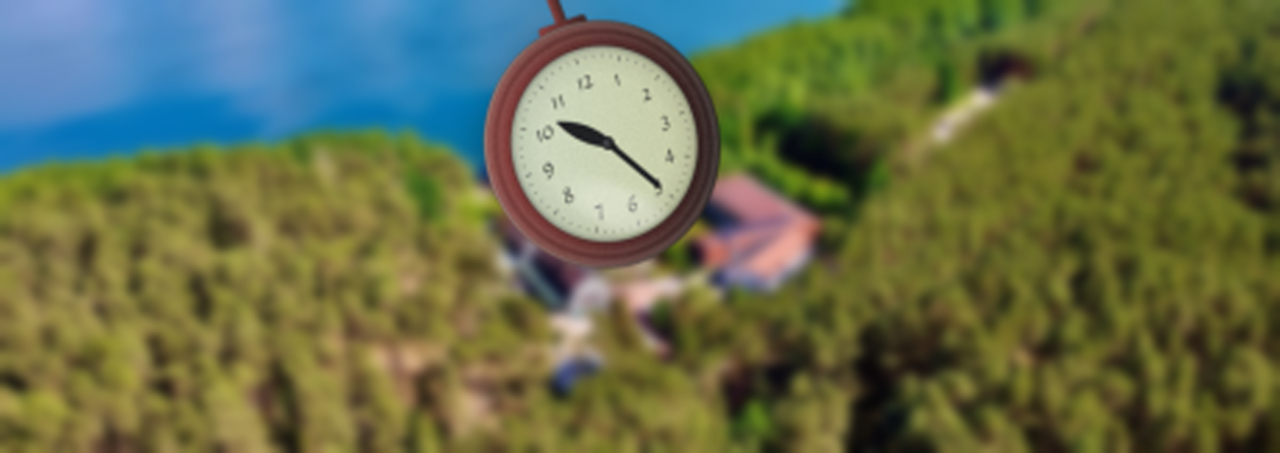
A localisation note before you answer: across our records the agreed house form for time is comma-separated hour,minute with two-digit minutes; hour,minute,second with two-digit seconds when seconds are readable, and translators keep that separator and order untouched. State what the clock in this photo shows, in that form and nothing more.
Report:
10,25
